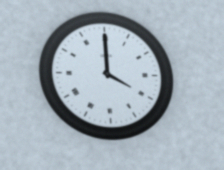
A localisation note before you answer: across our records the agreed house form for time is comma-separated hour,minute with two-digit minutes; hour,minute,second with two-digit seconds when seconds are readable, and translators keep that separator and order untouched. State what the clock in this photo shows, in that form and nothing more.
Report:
4,00
